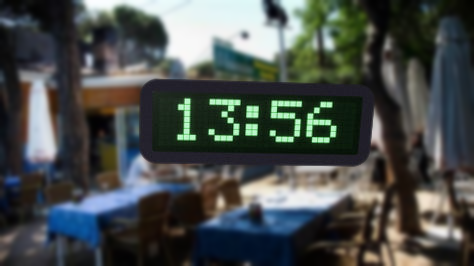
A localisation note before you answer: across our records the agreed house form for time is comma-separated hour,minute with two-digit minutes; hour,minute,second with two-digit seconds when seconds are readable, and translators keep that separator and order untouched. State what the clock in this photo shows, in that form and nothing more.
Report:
13,56
